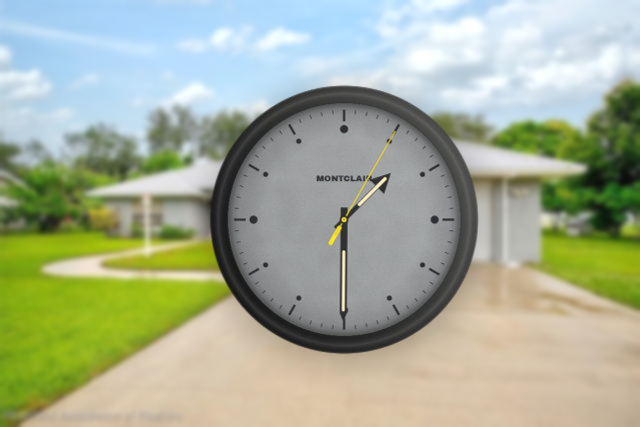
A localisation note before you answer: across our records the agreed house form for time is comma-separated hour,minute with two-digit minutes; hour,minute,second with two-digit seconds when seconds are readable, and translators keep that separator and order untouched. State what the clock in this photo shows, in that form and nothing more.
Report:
1,30,05
